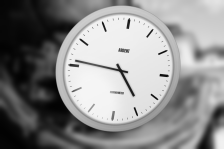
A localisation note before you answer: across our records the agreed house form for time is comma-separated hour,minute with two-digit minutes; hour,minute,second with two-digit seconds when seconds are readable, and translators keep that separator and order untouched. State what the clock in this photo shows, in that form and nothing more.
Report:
4,46
